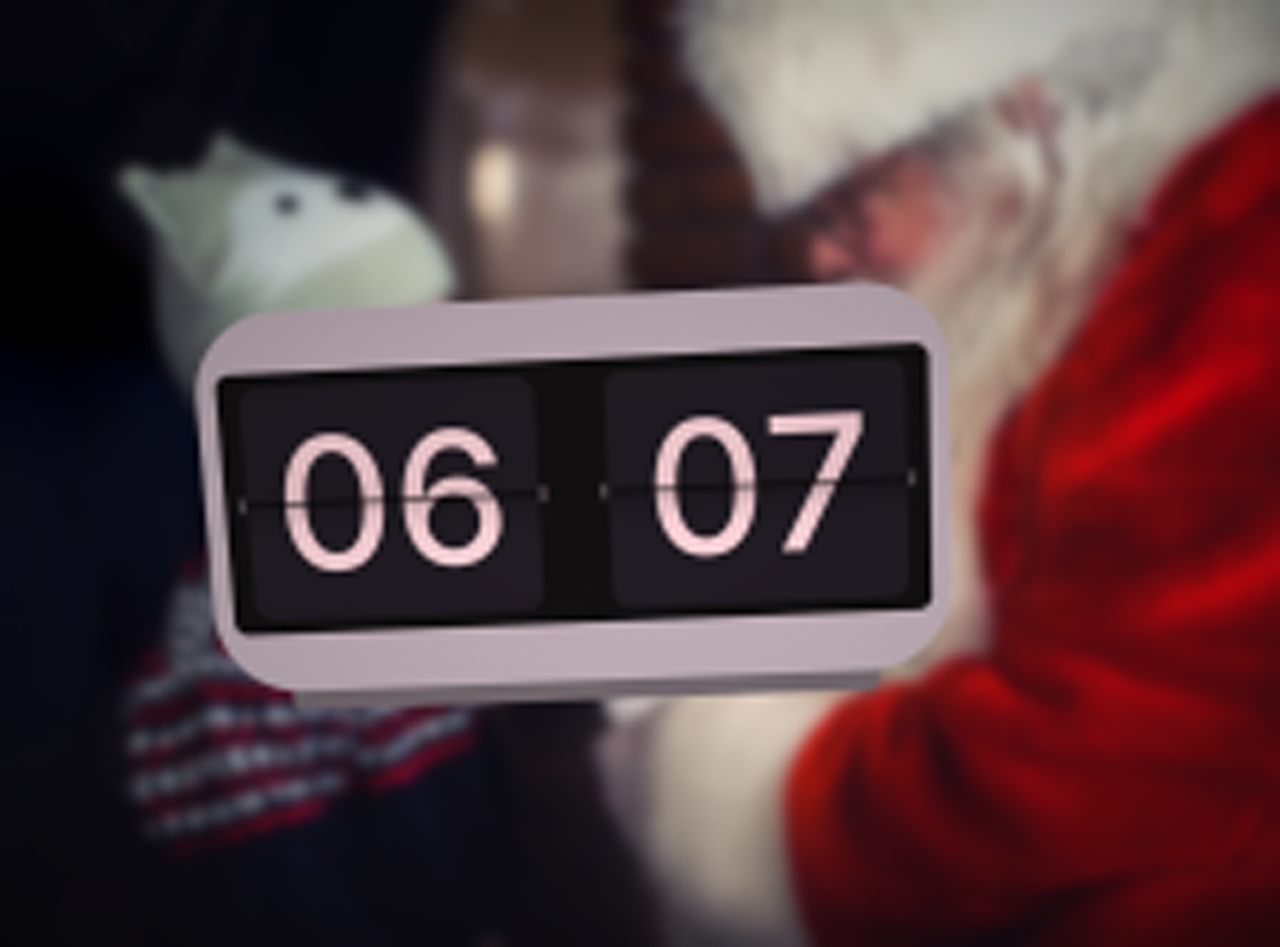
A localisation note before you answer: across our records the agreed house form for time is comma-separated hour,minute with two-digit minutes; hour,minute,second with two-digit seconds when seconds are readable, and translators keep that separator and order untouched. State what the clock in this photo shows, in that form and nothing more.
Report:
6,07
